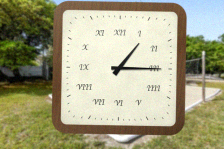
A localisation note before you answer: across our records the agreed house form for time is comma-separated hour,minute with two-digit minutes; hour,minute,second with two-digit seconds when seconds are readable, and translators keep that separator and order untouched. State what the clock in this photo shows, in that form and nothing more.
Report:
1,15
